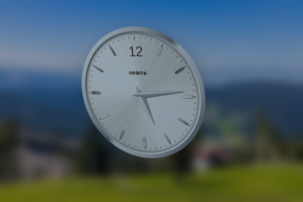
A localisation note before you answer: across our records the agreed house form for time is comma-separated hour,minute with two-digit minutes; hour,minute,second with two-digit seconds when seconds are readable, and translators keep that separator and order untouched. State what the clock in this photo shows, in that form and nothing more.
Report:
5,14
